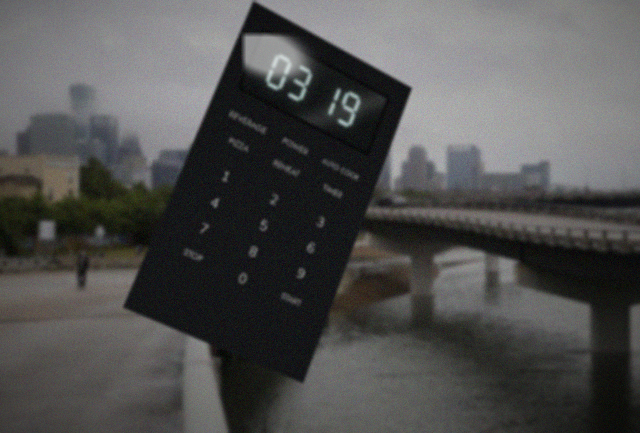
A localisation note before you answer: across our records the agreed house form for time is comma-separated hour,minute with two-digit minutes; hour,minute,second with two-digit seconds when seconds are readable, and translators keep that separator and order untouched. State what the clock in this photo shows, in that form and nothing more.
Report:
3,19
